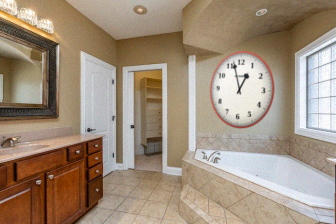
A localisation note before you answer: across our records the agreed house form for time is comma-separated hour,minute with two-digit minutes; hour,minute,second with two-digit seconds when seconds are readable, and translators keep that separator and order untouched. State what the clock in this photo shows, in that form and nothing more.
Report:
12,57
